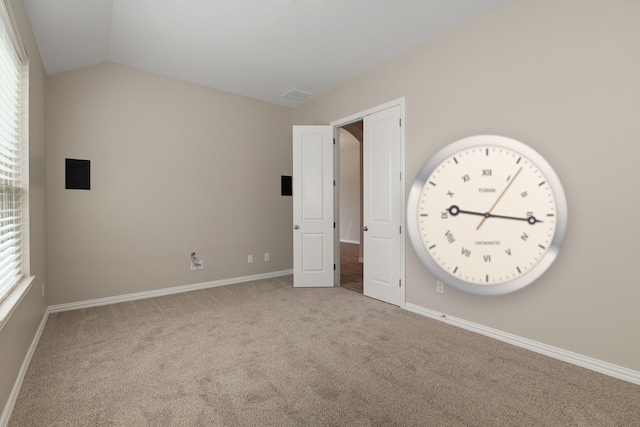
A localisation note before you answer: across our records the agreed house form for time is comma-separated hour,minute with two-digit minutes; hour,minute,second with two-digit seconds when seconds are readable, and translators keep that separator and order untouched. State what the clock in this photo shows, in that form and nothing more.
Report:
9,16,06
